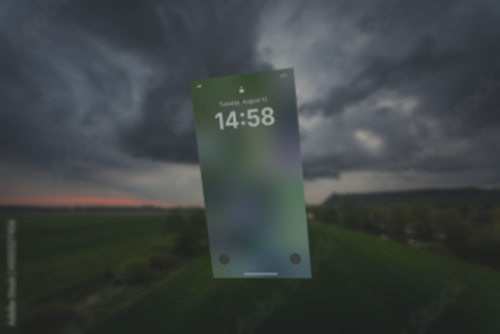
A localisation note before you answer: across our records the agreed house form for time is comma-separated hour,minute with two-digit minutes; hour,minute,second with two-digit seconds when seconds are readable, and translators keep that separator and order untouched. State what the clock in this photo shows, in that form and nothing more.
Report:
14,58
